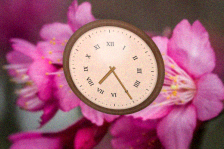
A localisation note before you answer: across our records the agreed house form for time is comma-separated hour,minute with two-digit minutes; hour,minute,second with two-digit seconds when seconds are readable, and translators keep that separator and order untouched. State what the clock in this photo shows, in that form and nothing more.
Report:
7,25
